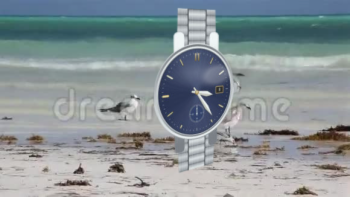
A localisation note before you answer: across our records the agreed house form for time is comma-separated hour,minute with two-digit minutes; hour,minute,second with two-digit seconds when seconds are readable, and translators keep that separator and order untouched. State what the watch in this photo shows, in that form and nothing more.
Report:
3,24
